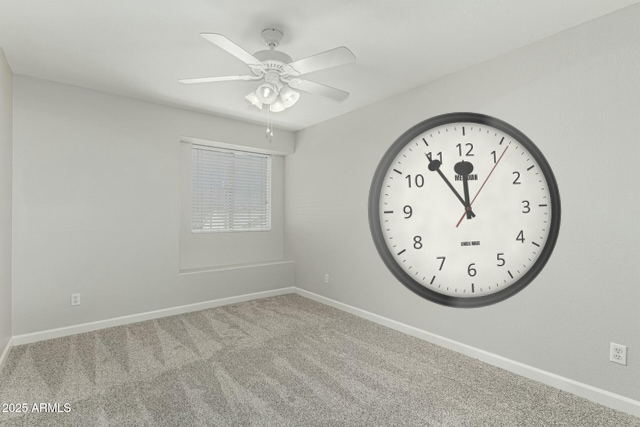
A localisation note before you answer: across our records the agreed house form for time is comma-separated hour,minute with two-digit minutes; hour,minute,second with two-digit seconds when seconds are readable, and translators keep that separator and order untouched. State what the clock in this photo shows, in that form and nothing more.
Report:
11,54,06
